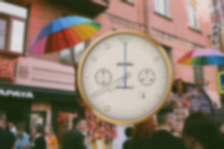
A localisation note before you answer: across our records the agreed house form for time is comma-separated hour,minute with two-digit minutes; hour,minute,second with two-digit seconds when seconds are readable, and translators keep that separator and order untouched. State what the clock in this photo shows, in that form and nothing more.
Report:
7,40
